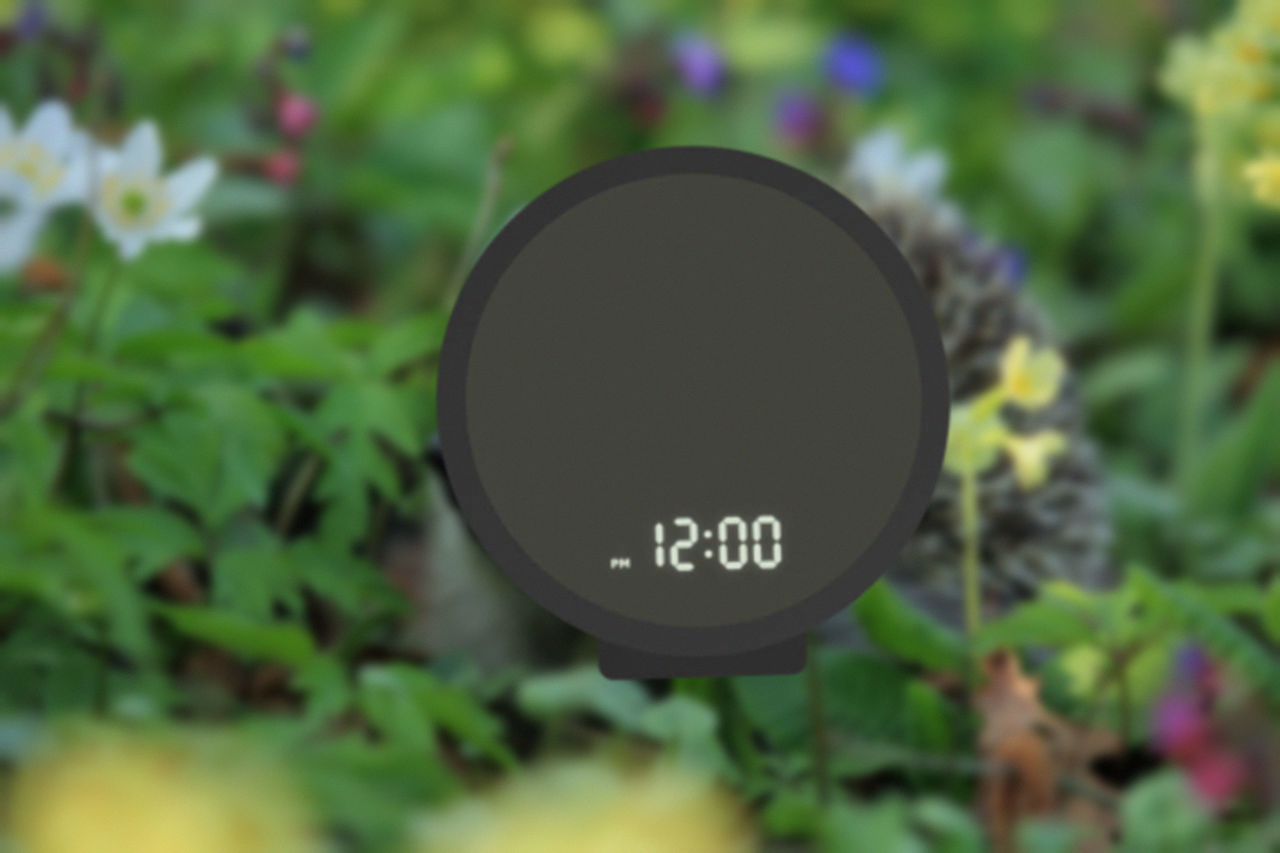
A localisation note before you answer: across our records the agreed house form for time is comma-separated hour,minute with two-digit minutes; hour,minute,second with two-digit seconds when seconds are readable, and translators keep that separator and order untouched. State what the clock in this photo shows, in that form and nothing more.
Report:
12,00
